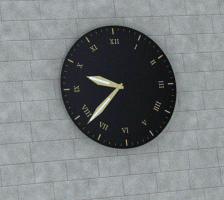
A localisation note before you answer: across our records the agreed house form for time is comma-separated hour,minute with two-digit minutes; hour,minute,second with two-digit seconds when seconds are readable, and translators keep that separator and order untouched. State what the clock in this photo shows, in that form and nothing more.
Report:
9,38
